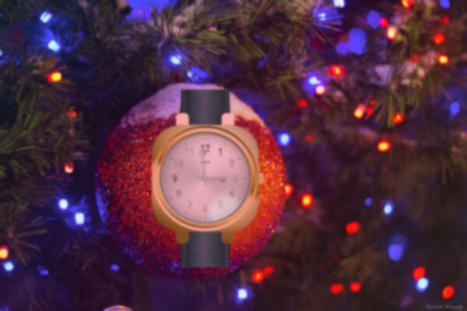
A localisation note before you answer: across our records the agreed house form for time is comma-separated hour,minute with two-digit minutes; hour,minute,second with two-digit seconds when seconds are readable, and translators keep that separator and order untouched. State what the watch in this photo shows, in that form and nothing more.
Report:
2,59
